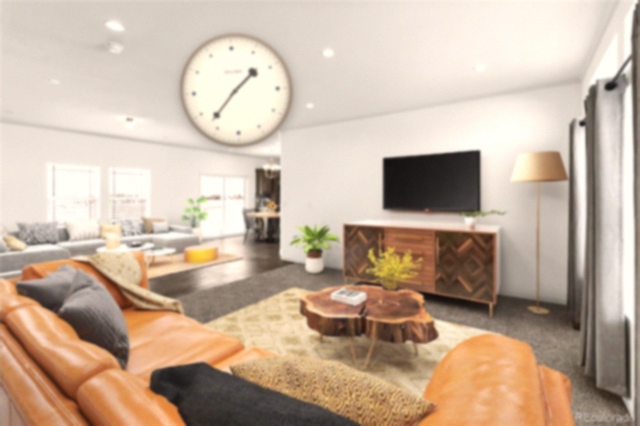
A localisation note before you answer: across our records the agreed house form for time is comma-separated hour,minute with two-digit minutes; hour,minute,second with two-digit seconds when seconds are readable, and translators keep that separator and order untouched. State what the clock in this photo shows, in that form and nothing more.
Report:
1,37
